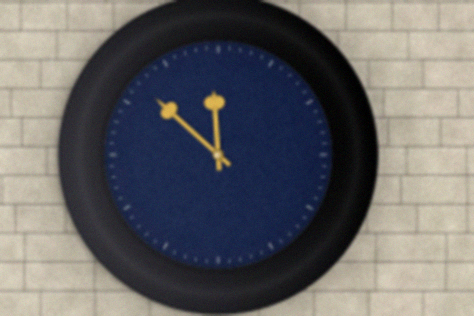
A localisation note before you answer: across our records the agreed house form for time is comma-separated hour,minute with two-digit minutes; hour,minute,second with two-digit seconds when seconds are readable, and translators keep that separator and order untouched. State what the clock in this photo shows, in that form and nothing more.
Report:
11,52
